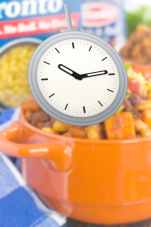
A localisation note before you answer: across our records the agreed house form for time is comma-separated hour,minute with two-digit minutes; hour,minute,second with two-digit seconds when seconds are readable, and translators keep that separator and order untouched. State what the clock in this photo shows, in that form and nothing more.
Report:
10,14
